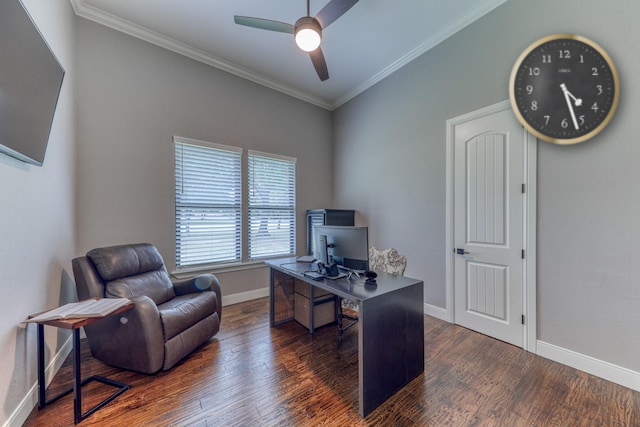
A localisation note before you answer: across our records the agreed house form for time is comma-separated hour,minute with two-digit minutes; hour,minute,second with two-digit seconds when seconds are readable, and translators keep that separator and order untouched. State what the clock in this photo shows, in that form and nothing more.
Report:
4,27
